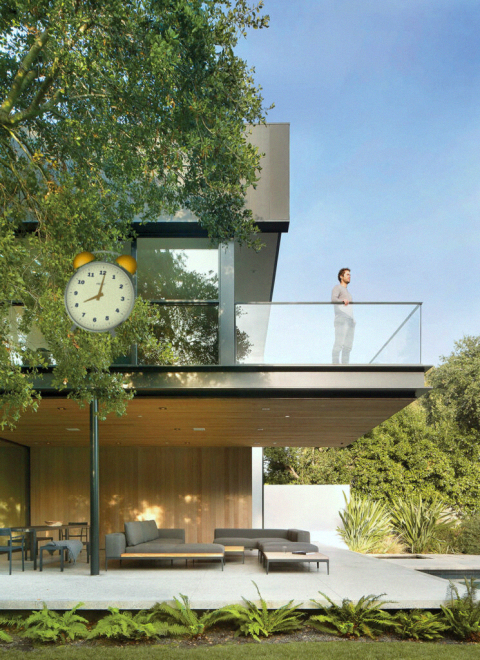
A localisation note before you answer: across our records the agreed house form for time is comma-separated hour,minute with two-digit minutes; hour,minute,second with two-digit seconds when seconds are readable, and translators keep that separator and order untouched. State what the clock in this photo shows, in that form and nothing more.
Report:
8,01
